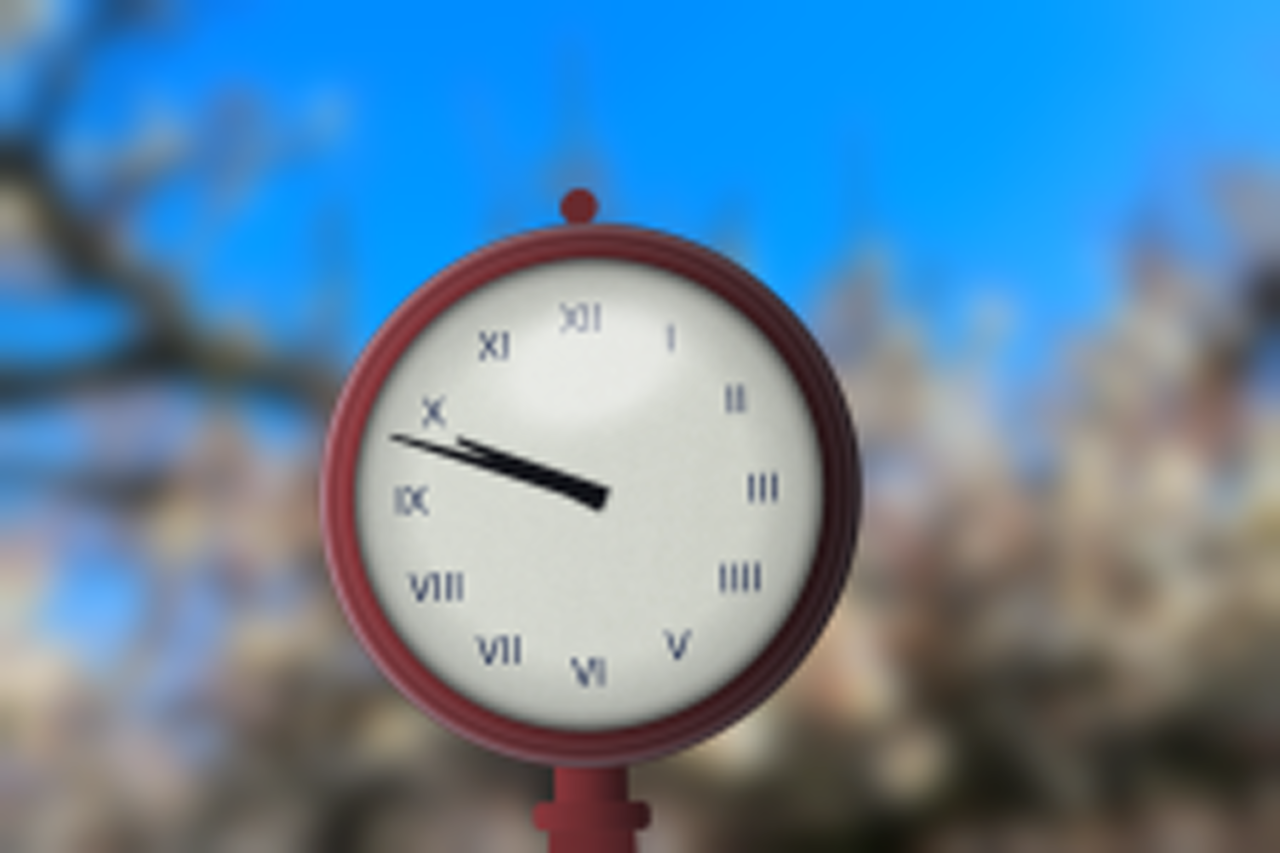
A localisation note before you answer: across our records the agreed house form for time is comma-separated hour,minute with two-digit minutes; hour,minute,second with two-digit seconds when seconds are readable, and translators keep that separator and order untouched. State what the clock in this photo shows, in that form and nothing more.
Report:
9,48
